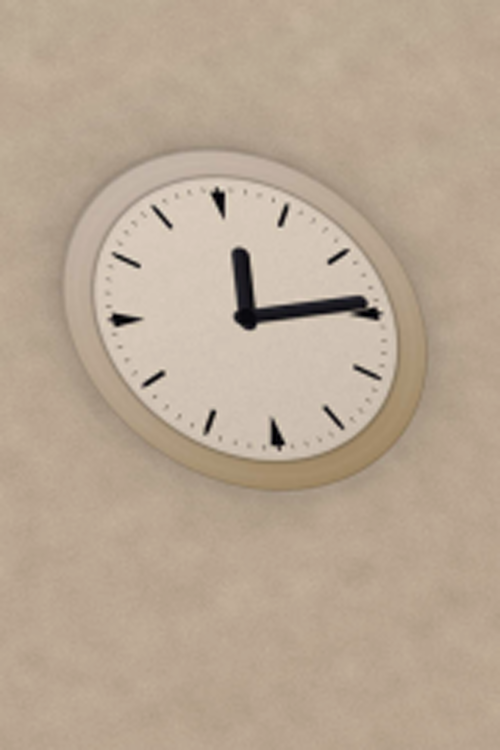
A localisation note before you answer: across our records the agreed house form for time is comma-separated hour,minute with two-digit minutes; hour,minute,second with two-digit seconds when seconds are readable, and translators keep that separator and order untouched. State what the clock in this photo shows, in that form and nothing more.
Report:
12,14
